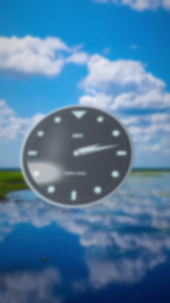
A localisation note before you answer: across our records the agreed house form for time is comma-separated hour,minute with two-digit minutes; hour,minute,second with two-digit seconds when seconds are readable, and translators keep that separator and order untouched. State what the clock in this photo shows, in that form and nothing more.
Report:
2,13
